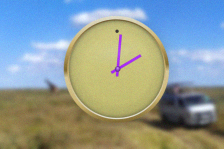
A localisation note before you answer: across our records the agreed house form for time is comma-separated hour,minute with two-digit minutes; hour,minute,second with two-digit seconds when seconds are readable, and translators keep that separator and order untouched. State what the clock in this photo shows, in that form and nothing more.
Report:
2,01
